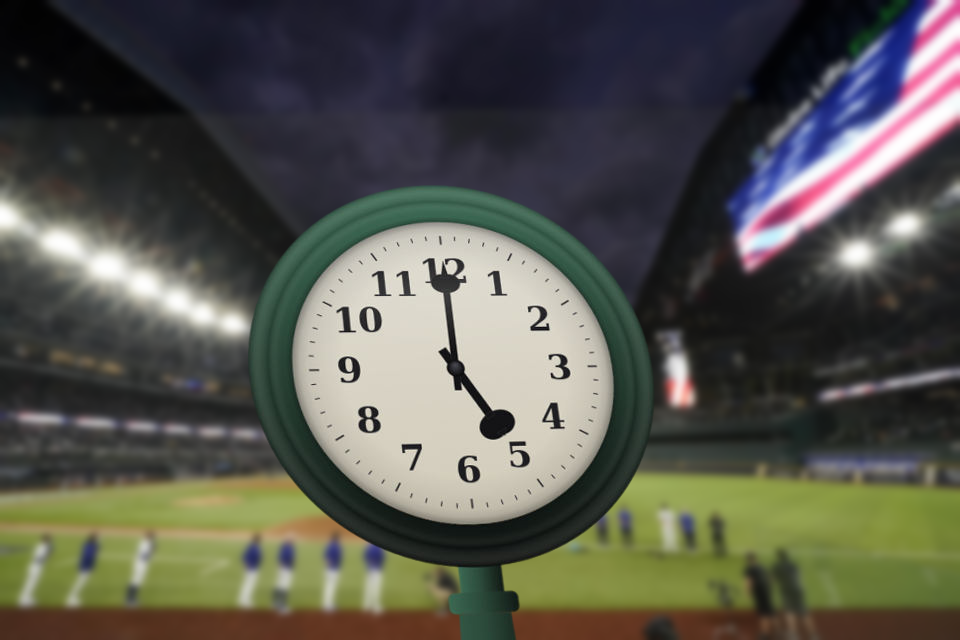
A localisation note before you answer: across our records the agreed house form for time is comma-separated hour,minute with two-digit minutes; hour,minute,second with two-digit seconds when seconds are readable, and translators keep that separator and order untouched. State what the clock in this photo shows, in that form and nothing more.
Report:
5,00
